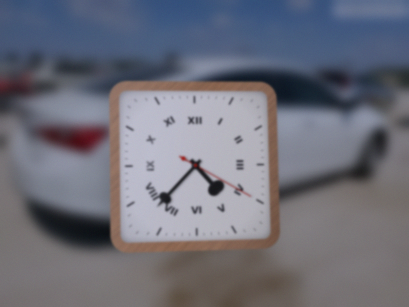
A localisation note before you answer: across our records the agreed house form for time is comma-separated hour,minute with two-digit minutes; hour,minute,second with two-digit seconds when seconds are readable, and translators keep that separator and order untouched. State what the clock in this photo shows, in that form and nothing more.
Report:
4,37,20
